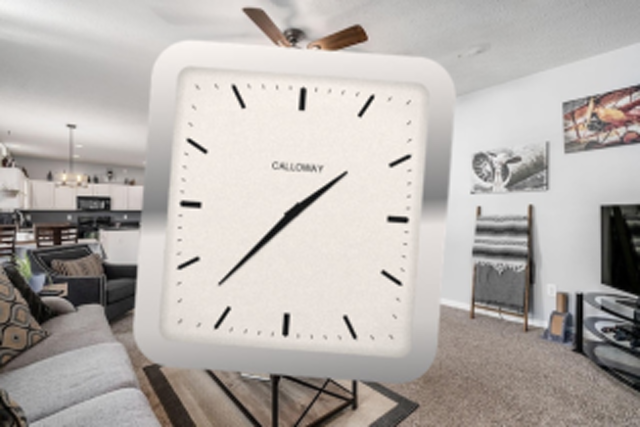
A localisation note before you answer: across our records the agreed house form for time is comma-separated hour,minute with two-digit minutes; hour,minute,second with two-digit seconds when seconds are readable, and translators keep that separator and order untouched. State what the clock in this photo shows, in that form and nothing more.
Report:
1,37
